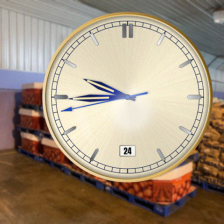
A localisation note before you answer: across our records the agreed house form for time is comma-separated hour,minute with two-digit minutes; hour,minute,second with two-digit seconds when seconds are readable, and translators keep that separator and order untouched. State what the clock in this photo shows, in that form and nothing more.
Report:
9,44,43
